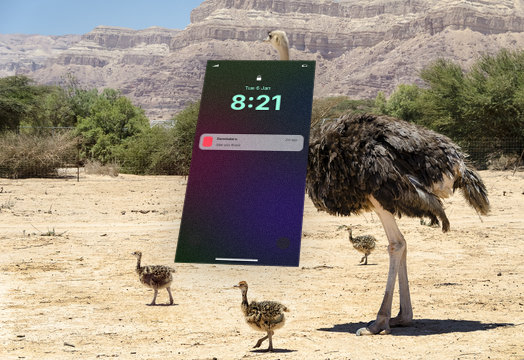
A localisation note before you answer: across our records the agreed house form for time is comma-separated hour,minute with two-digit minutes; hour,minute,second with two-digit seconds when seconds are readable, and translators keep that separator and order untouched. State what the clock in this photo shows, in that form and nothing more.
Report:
8,21
